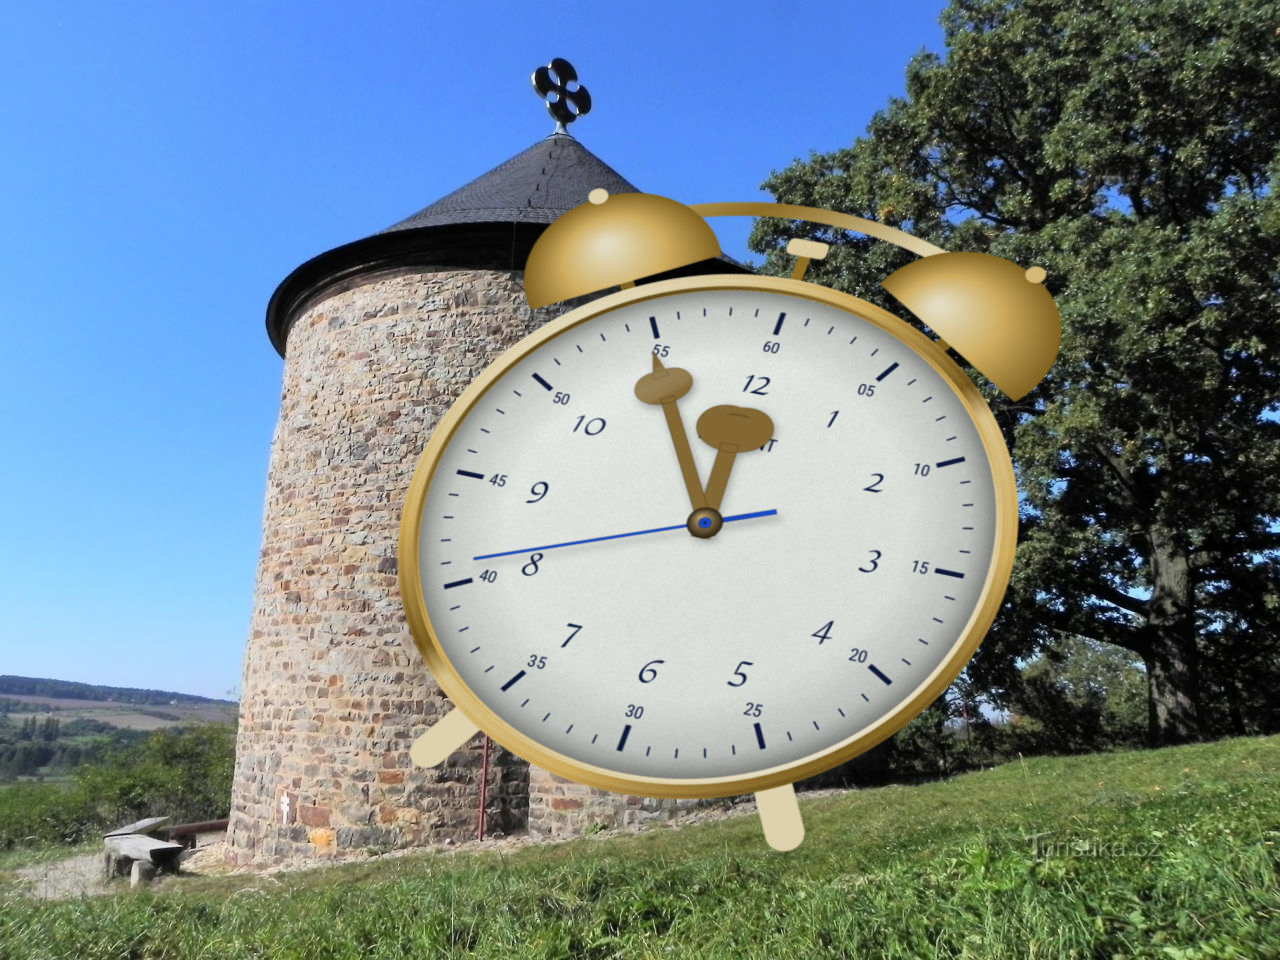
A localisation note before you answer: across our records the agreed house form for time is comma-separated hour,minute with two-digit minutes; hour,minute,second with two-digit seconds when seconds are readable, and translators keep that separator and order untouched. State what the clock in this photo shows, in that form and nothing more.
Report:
11,54,41
